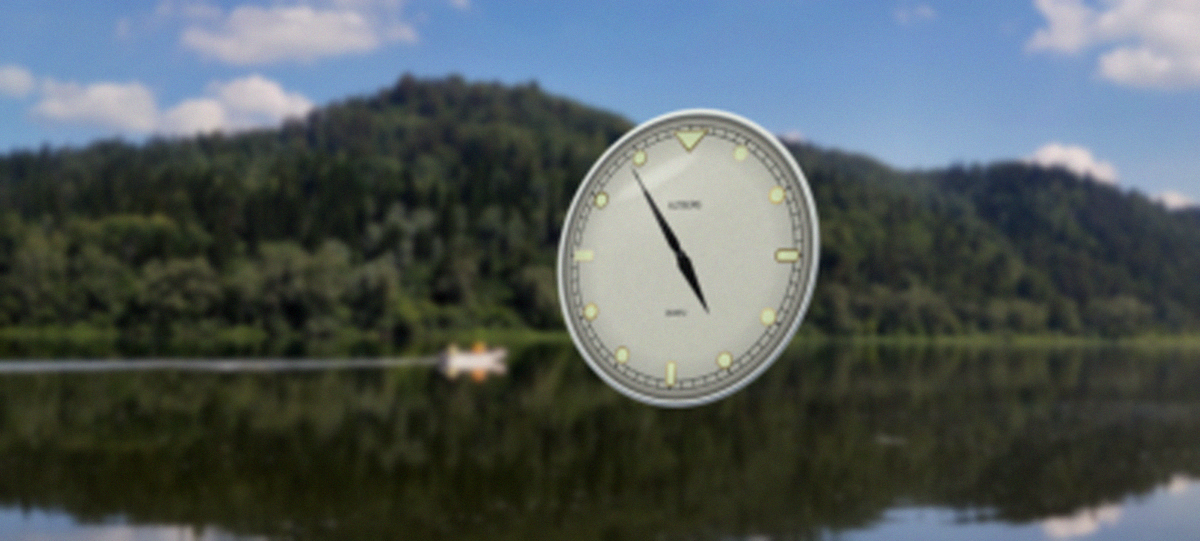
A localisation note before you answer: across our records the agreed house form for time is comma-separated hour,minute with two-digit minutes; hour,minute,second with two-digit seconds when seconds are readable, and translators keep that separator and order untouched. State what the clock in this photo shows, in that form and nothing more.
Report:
4,54
